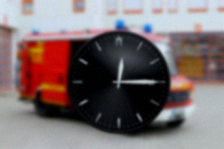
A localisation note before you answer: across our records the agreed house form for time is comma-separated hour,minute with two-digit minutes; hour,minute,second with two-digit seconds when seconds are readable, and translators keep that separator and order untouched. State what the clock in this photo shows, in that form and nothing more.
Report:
12,15
